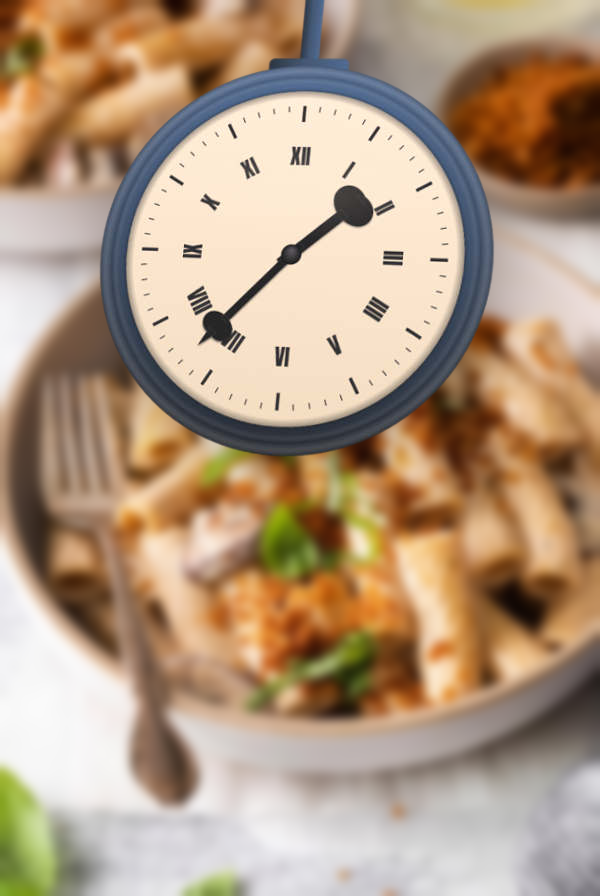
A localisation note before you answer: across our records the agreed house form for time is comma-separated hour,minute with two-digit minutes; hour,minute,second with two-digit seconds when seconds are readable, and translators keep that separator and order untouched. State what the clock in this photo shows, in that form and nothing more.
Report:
1,37
